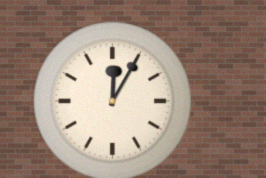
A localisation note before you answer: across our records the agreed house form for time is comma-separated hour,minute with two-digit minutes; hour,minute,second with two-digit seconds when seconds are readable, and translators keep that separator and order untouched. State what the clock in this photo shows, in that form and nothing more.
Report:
12,05
